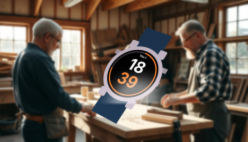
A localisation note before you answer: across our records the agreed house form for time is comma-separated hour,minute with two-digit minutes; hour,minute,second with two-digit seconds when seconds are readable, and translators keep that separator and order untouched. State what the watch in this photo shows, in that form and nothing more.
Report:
18,39
